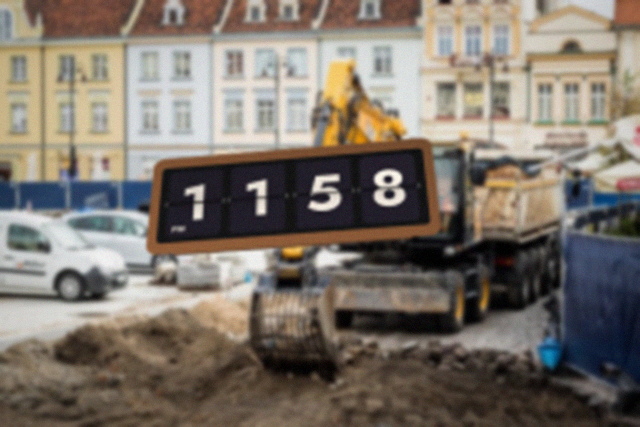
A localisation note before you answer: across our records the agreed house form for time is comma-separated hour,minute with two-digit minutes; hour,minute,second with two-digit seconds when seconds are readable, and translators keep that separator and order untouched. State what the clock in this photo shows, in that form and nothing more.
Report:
11,58
